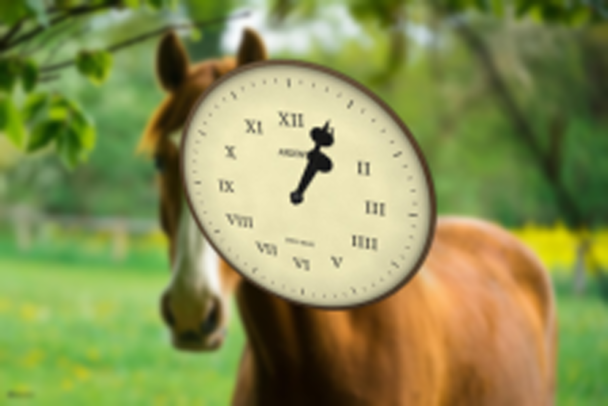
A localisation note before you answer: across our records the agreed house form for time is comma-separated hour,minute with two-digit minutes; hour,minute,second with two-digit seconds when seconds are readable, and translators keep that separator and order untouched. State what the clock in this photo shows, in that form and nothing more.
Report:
1,04
